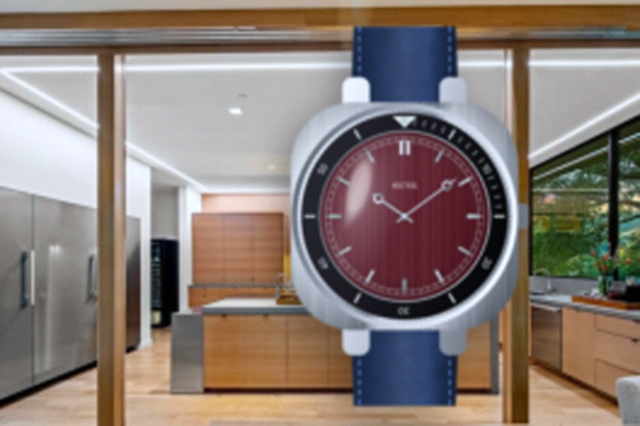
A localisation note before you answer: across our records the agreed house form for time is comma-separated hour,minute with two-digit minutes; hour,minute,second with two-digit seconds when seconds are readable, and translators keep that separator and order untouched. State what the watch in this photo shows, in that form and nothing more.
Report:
10,09
